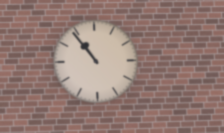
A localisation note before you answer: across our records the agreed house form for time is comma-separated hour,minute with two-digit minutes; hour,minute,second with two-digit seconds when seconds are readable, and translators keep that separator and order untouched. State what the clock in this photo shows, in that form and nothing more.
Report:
10,54
